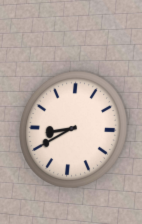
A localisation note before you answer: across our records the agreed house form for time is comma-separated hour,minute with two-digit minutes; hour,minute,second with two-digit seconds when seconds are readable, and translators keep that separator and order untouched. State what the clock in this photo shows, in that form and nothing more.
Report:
8,40
